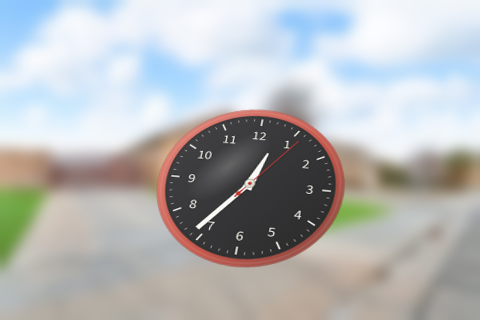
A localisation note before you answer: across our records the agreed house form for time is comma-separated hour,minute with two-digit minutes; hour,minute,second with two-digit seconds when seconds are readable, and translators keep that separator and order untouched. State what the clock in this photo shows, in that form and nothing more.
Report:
12,36,06
